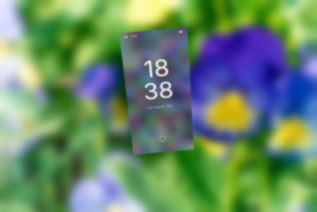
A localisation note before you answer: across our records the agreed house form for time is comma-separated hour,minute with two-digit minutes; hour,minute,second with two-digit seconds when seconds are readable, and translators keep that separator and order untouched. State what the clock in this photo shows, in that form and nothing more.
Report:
18,38
